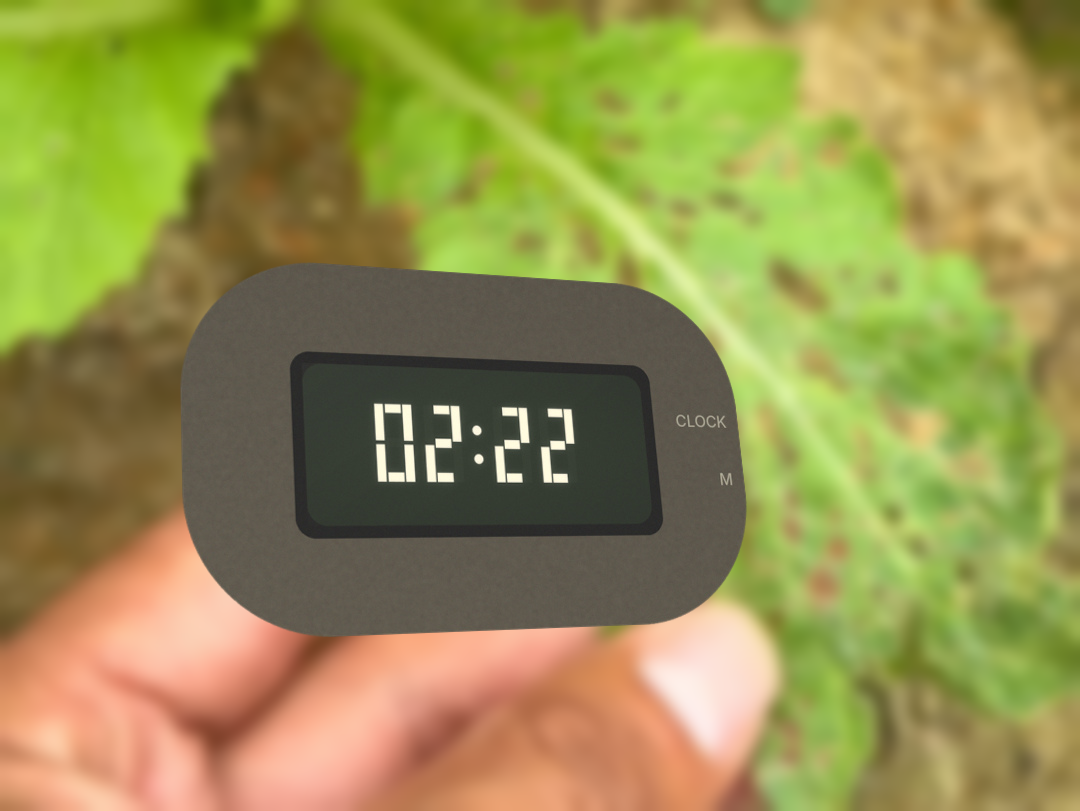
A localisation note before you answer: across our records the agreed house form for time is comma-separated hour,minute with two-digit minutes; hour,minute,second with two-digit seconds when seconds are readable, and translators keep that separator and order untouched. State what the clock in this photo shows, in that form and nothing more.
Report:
2,22
